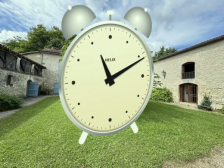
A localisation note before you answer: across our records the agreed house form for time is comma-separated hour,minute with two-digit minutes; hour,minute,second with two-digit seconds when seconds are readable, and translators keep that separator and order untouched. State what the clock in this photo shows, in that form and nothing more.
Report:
11,11
